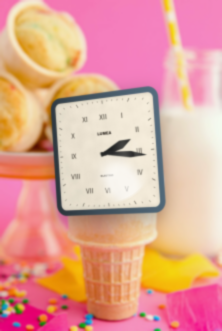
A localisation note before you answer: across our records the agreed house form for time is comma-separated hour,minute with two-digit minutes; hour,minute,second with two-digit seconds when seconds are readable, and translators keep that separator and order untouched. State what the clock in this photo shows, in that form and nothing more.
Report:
2,16
